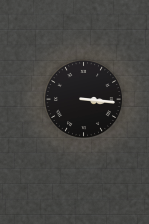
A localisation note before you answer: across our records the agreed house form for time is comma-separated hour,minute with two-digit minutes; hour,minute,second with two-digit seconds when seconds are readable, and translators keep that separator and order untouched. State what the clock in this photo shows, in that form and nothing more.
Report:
3,16
